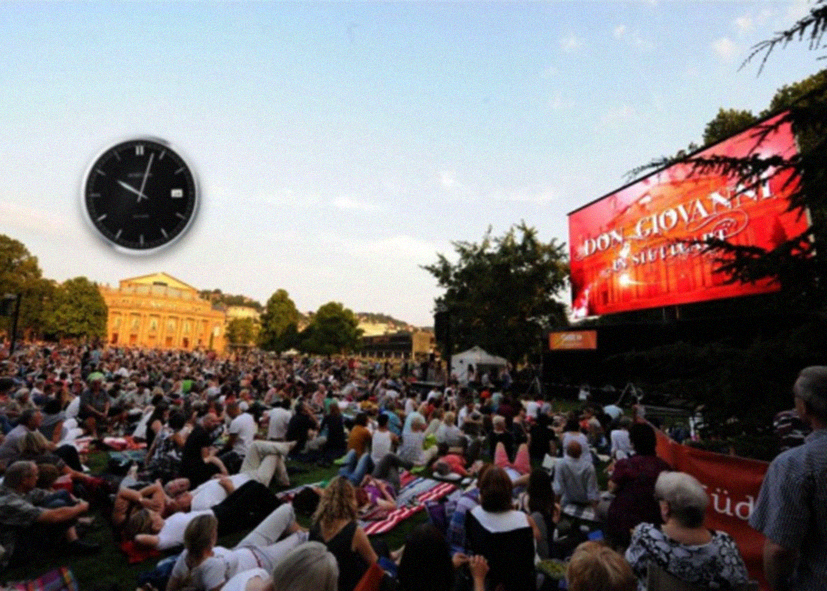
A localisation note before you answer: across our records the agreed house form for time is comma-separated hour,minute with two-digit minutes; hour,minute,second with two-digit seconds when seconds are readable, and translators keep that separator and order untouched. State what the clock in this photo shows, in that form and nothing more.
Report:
10,03
